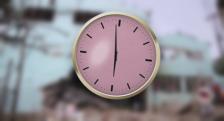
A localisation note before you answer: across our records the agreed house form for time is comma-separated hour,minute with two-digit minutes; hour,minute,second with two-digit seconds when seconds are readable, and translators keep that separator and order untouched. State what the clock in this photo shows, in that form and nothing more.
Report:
5,59
